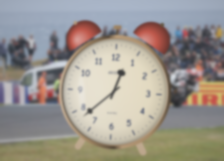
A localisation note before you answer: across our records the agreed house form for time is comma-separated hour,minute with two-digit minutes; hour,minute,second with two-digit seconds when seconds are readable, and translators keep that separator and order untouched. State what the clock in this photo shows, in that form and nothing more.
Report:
12,38
